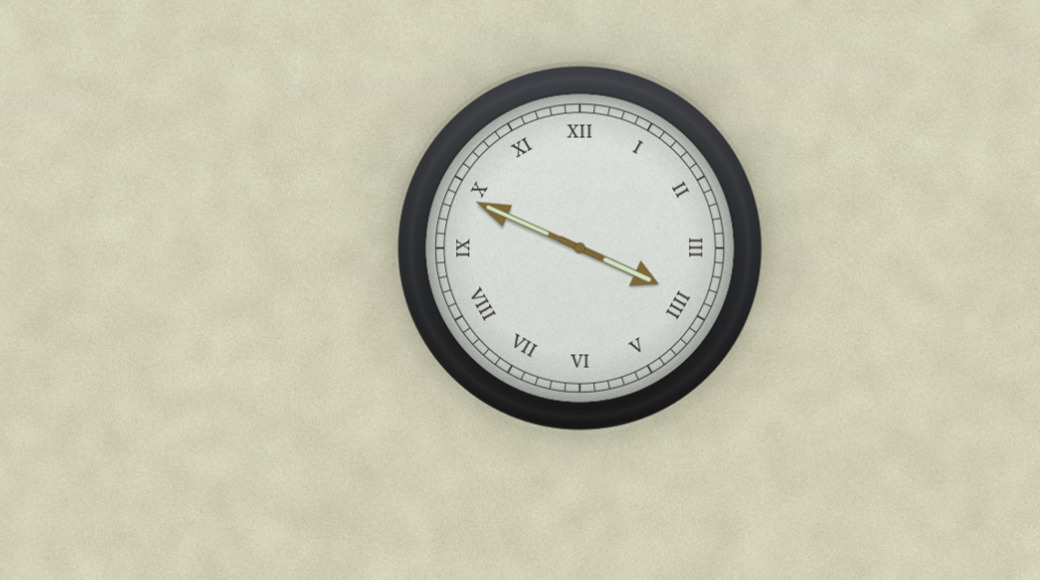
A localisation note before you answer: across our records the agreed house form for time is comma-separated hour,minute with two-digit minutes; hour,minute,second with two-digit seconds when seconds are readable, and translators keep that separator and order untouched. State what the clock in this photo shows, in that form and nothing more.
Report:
3,49
